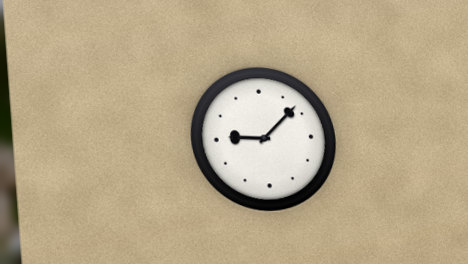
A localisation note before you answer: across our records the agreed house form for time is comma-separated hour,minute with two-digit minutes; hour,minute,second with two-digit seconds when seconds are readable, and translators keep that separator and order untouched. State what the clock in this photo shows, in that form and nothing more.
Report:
9,08
